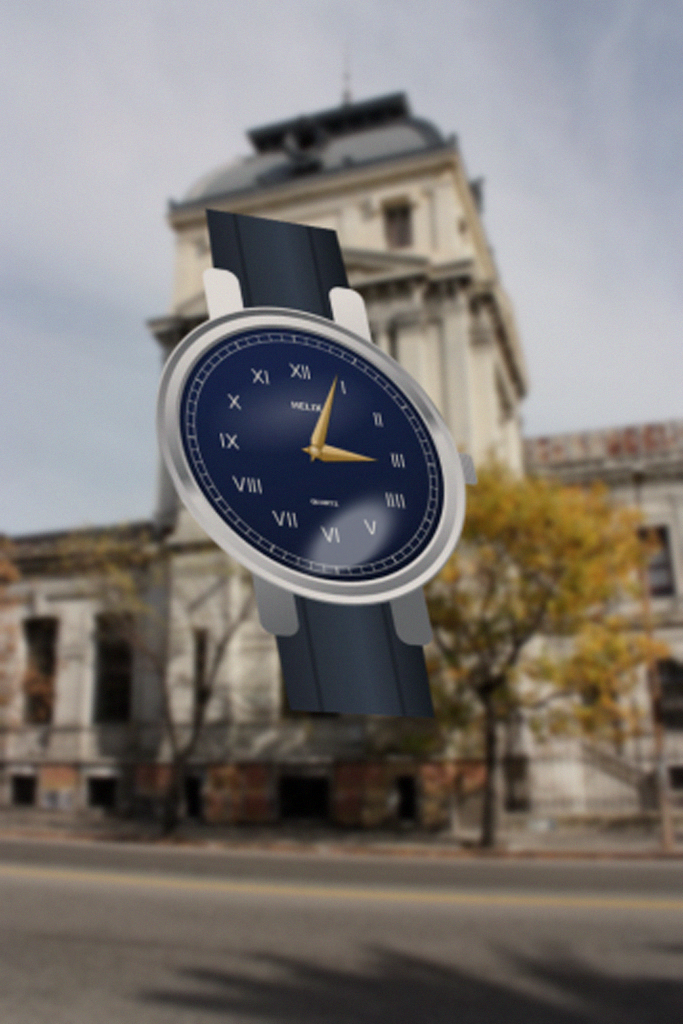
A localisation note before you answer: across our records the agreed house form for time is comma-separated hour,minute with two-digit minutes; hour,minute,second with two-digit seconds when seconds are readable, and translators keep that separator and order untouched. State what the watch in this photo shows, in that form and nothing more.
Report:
3,04
